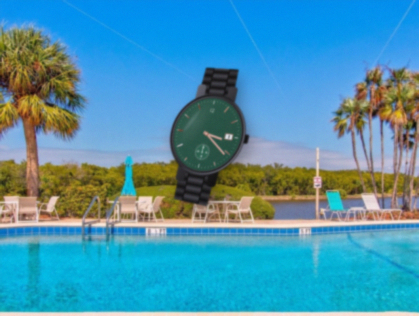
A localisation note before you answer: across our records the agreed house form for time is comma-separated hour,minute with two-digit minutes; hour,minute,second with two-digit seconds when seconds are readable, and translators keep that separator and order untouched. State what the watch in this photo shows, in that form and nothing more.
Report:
3,21
